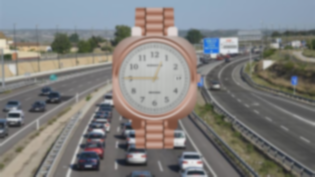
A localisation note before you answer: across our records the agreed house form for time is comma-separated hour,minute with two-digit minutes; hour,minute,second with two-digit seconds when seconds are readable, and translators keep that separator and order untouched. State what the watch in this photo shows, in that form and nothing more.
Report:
12,45
